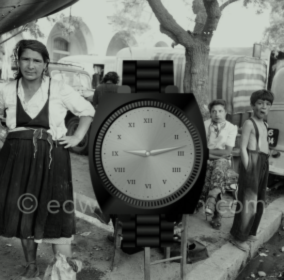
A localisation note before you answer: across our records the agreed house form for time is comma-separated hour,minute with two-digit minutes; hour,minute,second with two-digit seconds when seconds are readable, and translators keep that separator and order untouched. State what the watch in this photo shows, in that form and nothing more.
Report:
9,13
